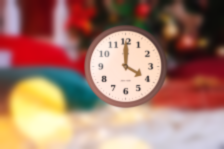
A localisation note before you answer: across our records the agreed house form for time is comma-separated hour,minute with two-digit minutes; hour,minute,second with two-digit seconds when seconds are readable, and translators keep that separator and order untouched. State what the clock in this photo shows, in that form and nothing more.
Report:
4,00
